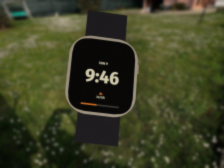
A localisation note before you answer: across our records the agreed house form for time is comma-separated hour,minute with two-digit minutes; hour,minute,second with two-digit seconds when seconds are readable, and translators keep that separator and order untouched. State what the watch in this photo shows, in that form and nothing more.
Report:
9,46
